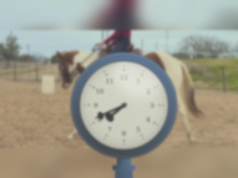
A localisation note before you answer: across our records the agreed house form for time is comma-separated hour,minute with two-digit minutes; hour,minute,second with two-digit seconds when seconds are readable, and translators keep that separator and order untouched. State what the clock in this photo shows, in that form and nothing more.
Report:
7,41
